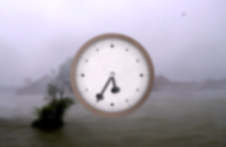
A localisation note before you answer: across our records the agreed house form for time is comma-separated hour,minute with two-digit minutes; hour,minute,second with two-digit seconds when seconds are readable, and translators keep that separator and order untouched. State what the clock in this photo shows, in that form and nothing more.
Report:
5,35
